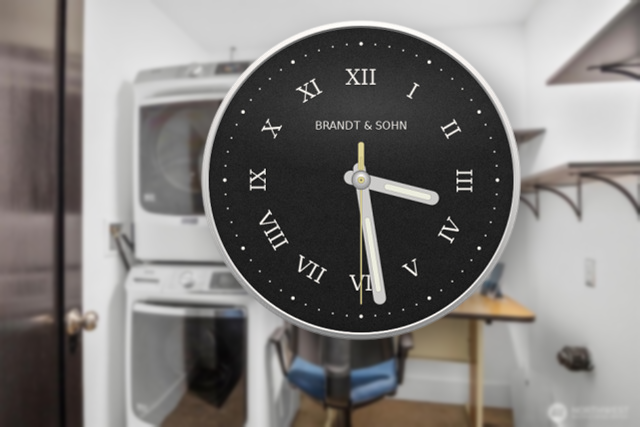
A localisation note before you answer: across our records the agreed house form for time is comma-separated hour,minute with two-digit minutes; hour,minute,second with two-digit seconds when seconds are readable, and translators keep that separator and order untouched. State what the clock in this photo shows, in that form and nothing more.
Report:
3,28,30
